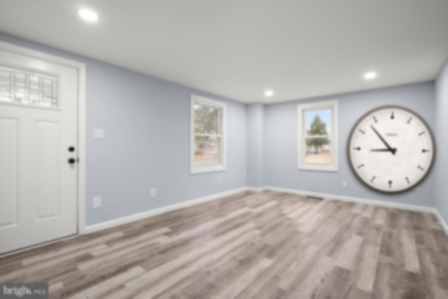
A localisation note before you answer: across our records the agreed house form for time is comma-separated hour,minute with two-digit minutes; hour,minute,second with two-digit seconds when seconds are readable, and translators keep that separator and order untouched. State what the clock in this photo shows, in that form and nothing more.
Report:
8,53
